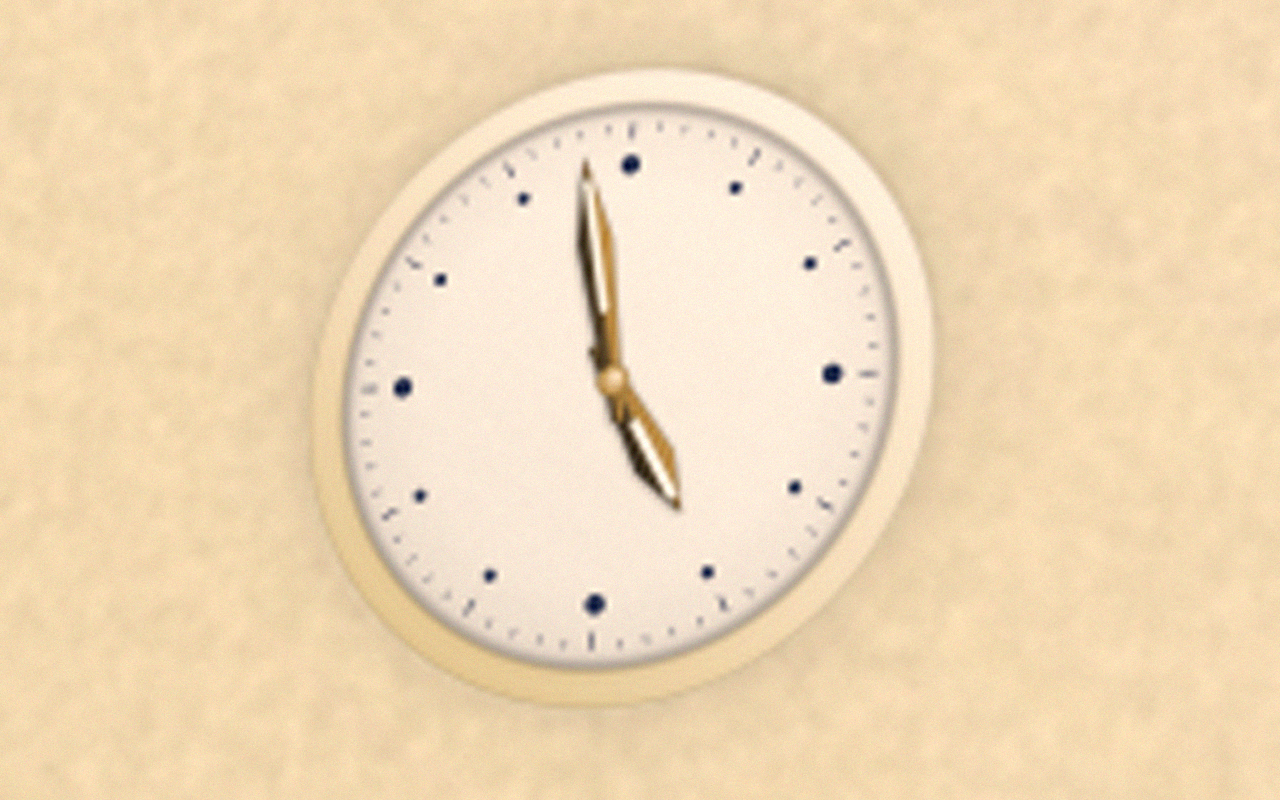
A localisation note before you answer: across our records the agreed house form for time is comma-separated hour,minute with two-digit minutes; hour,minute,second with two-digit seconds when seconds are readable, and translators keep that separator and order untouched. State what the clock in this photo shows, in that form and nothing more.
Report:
4,58
